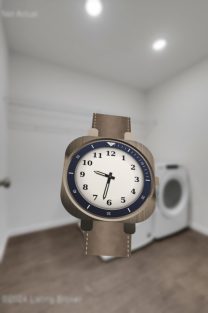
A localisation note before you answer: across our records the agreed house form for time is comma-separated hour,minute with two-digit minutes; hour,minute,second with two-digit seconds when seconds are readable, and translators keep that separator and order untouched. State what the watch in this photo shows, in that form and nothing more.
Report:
9,32
